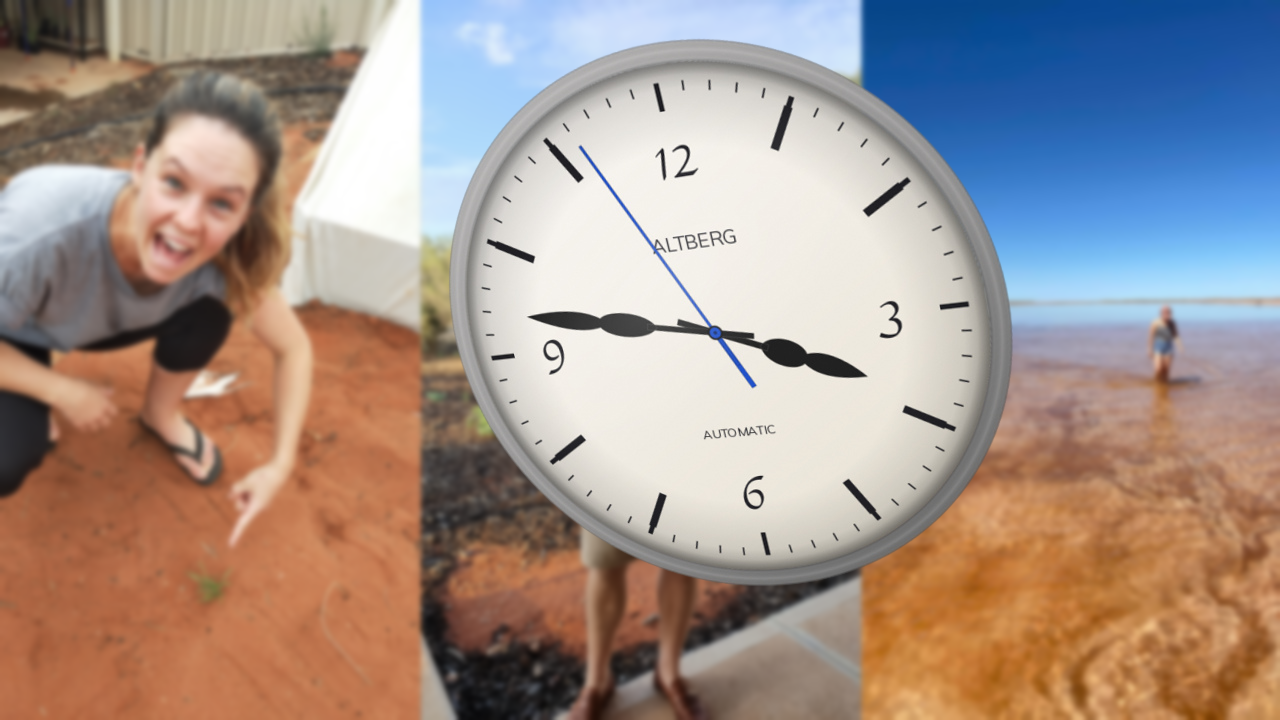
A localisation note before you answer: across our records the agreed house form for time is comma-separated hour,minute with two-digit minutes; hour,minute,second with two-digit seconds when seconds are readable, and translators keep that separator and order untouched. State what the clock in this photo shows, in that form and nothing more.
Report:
3,46,56
